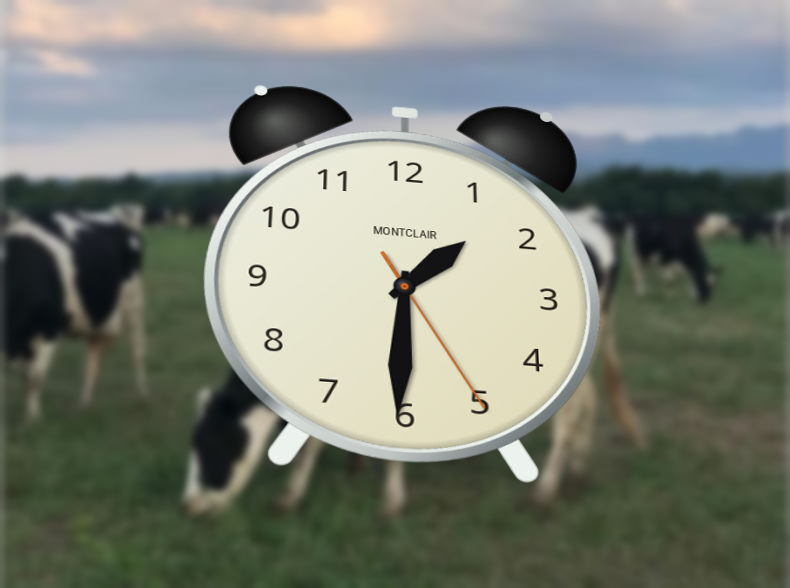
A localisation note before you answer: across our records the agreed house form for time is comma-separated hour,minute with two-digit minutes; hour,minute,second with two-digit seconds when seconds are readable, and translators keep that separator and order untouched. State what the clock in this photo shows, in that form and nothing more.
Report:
1,30,25
